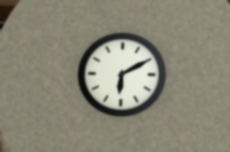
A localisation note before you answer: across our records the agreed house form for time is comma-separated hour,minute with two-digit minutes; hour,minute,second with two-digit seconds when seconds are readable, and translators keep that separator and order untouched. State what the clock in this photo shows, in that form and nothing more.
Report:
6,10
